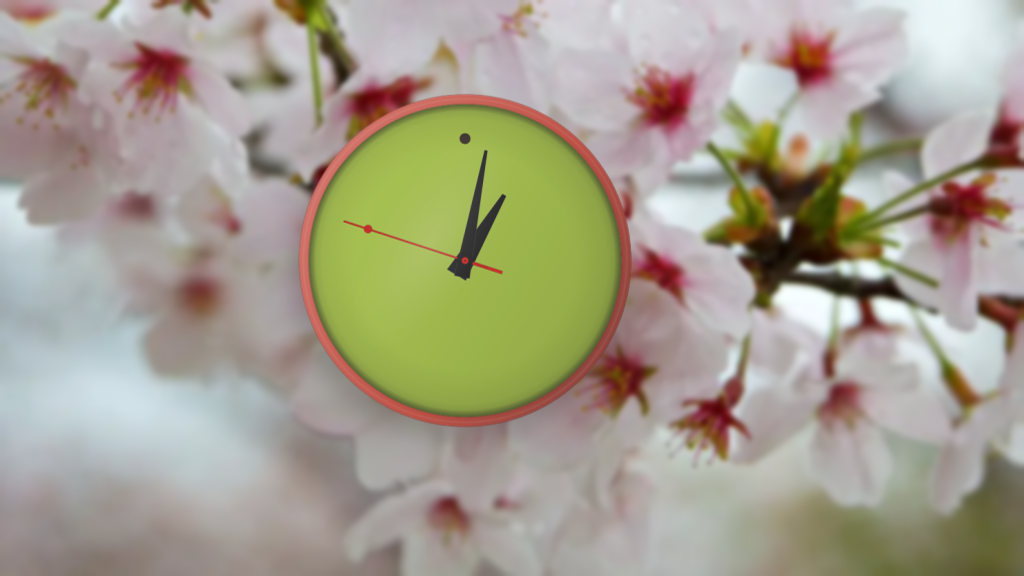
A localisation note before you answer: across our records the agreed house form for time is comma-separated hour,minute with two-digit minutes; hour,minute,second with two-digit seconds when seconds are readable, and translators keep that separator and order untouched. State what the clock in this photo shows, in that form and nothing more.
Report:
1,01,48
